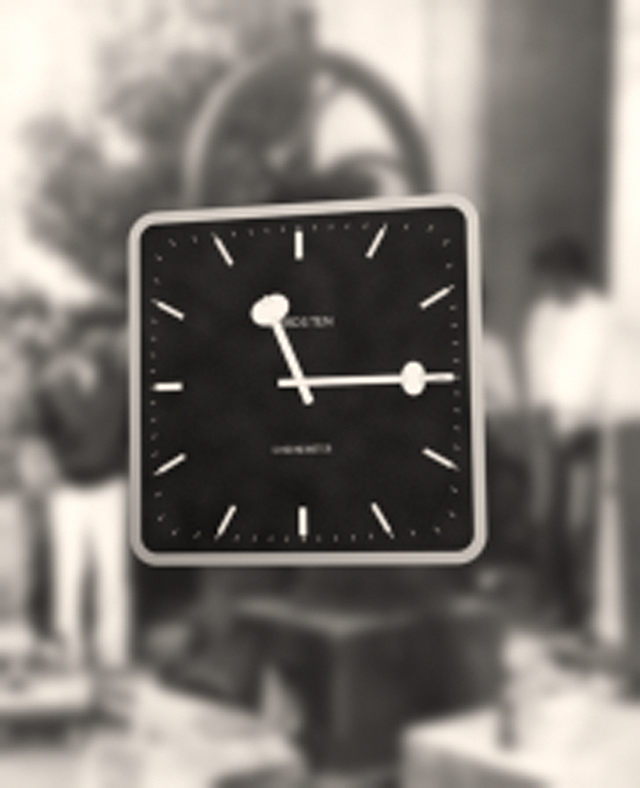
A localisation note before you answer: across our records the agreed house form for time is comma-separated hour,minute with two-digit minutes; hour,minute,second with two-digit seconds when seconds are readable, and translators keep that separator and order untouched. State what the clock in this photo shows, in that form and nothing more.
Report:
11,15
